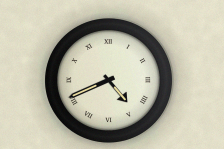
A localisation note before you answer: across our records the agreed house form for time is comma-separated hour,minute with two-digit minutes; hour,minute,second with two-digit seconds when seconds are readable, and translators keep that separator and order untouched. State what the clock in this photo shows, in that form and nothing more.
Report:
4,41
